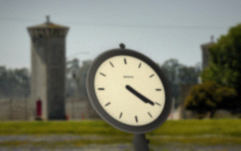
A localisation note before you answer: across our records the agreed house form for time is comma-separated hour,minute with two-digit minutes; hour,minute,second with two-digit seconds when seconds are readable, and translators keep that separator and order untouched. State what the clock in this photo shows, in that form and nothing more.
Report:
4,21
